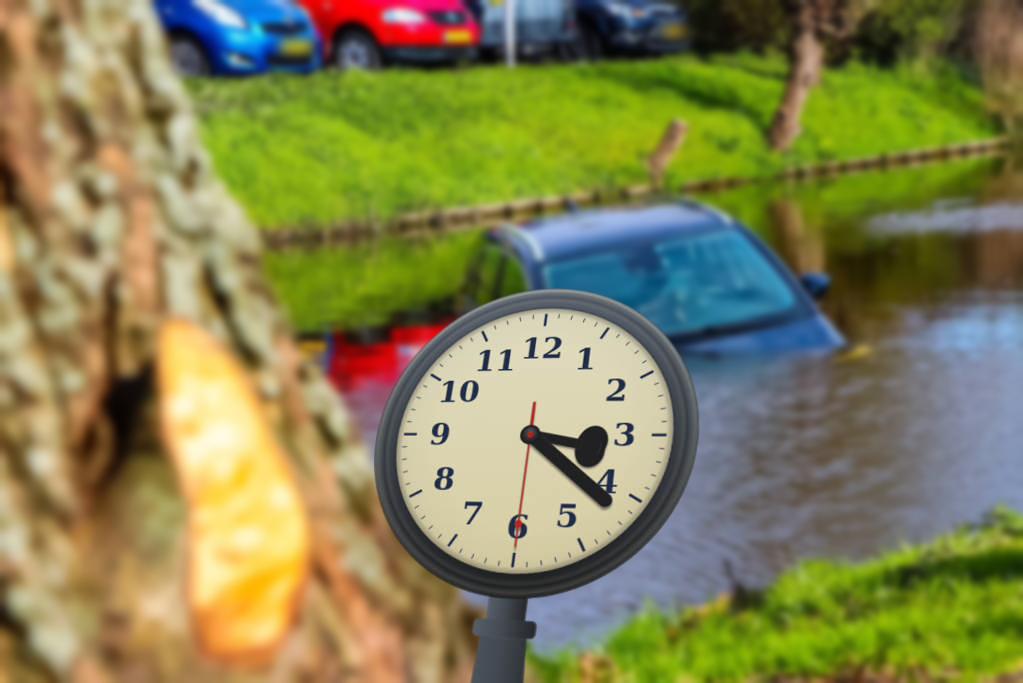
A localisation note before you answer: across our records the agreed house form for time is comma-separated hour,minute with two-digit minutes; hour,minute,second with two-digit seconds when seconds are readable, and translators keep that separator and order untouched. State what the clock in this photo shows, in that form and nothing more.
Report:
3,21,30
